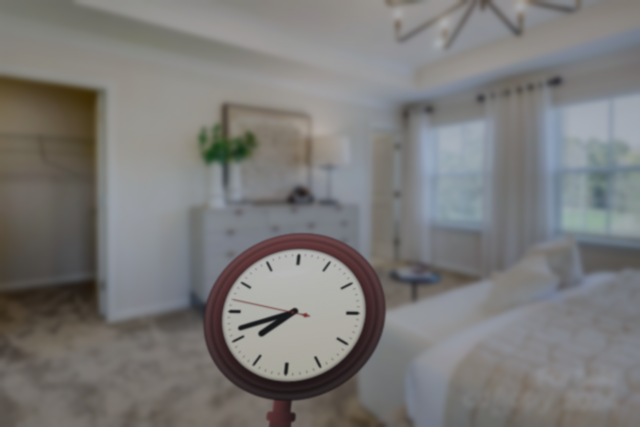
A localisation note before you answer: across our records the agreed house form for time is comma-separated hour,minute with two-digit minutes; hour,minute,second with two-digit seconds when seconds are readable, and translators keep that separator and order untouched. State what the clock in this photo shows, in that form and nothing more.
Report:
7,41,47
